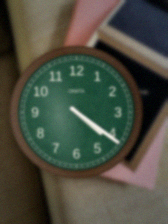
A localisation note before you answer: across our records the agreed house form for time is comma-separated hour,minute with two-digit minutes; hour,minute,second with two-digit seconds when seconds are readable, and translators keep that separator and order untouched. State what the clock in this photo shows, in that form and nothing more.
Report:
4,21
